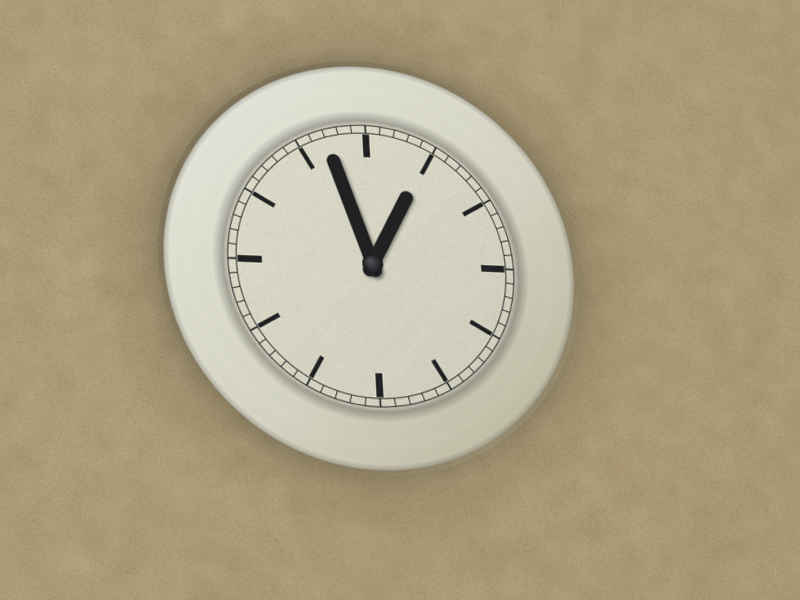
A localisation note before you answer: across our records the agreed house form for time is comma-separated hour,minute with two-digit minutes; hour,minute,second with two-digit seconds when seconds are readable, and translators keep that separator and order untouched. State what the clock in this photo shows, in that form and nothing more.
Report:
12,57
